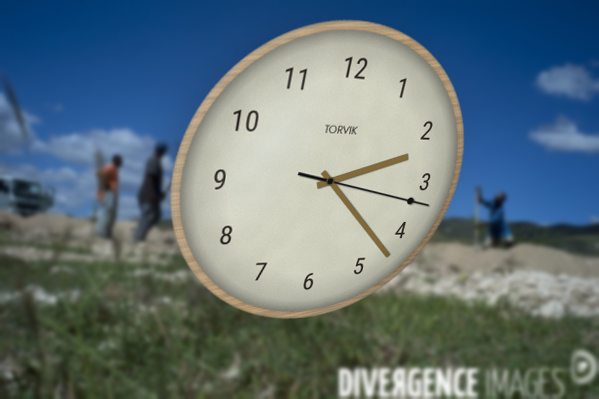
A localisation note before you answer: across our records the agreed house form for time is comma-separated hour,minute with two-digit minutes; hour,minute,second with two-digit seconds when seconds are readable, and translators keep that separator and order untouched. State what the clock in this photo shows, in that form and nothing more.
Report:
2,22,17
